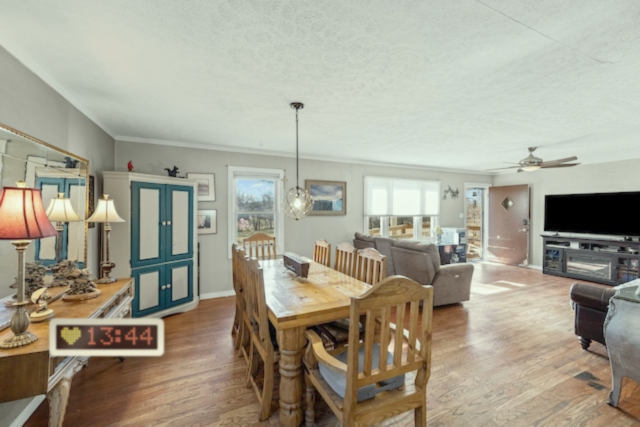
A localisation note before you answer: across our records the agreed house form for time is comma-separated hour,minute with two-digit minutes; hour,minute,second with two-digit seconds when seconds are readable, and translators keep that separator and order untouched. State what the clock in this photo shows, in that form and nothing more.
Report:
13,44
